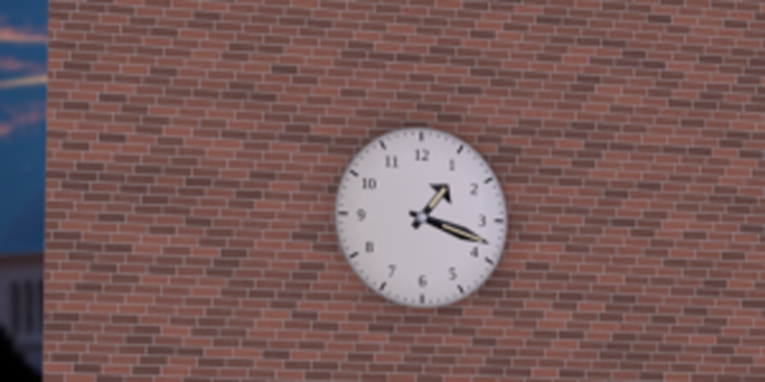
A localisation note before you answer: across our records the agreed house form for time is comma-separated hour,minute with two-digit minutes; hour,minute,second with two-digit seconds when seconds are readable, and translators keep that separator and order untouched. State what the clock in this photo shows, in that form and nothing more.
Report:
1,18
